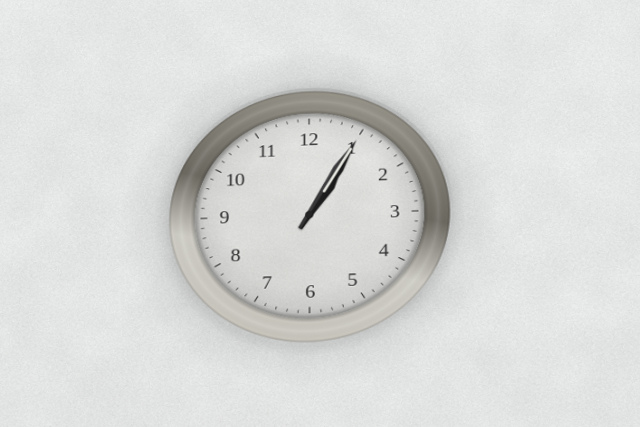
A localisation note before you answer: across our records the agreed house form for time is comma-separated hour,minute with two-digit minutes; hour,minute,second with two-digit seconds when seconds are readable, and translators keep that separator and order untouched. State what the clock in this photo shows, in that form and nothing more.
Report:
1,05
